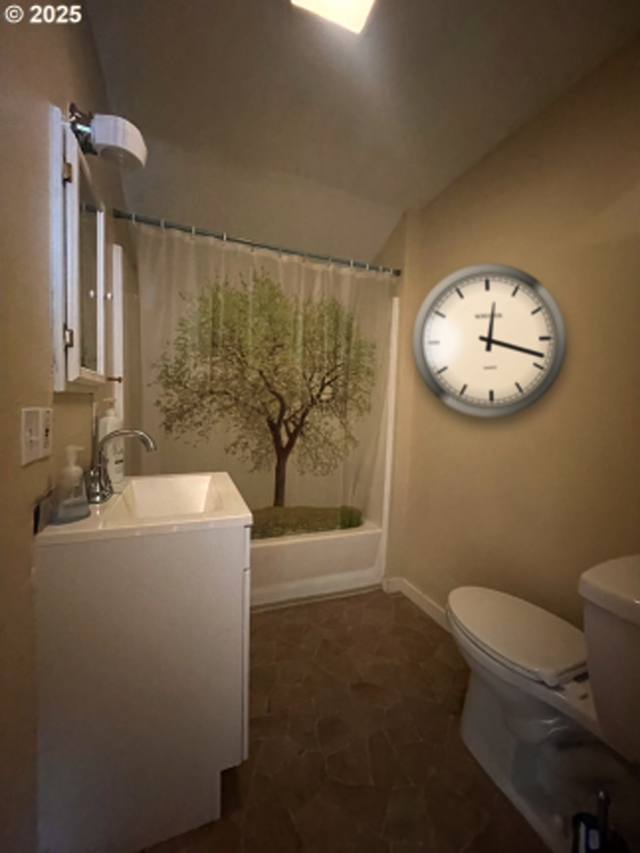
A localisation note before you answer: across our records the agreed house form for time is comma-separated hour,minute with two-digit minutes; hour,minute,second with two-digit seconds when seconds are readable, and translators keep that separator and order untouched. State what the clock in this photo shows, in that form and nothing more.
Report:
12,18
